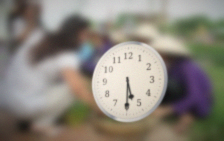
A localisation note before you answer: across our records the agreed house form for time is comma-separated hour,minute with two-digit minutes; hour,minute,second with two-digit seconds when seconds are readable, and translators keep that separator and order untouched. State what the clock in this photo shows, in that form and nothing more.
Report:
5,30
